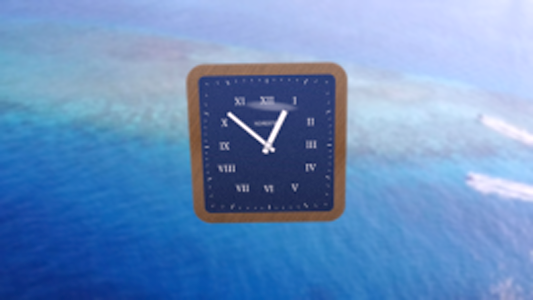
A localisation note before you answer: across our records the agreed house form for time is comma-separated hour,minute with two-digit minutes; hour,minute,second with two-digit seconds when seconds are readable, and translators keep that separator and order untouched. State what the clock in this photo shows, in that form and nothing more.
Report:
12,52
